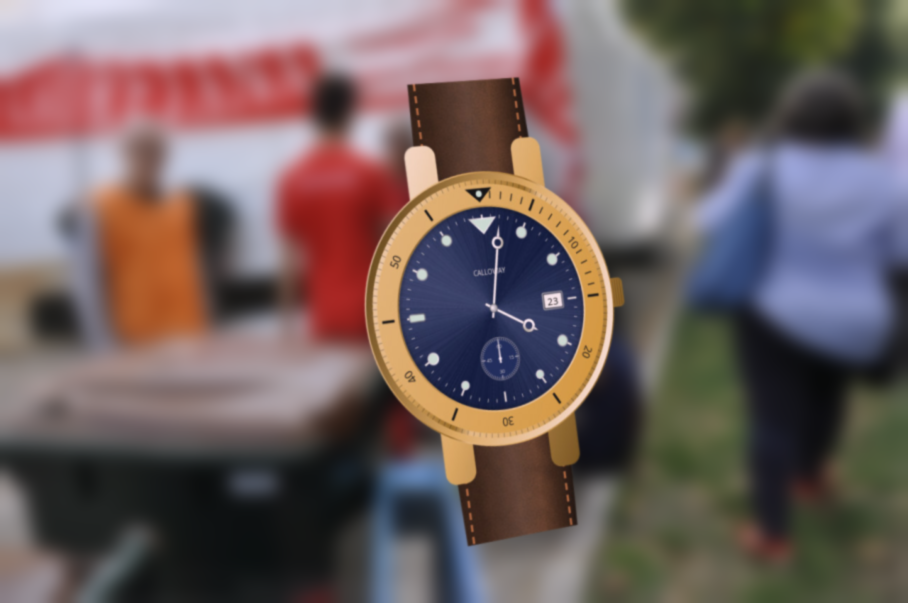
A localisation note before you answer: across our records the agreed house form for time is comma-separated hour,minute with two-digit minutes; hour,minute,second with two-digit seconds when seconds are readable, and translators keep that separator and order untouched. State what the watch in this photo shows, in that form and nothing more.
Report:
4,02
